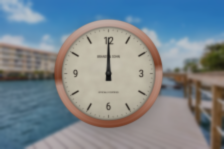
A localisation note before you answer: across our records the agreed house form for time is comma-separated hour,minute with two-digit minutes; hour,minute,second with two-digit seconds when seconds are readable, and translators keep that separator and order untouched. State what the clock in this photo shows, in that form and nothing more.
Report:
12,00
